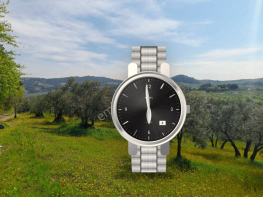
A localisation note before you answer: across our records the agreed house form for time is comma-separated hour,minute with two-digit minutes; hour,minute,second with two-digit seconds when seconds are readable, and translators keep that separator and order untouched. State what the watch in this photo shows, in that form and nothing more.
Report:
5,59
